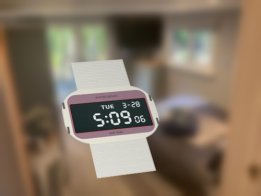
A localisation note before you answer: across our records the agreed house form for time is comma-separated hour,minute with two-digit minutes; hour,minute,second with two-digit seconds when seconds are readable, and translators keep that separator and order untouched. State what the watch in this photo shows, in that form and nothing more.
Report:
5,09,06
